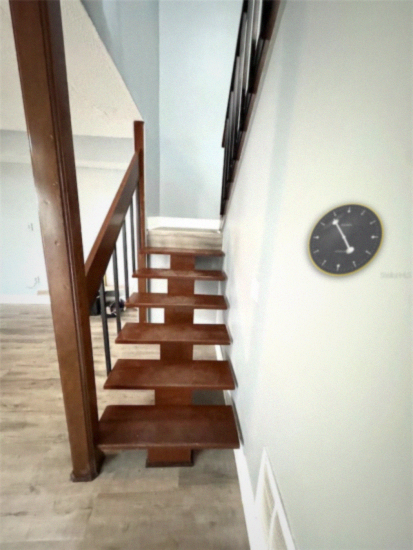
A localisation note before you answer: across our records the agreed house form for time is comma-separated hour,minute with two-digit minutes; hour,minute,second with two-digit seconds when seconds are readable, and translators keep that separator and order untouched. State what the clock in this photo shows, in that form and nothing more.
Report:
4,54
